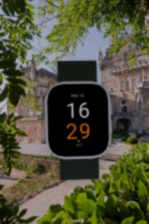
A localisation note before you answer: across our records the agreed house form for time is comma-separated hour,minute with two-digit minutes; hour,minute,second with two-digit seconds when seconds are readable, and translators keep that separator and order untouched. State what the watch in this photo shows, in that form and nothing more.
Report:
16,29
